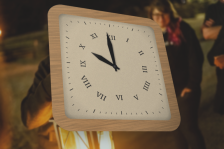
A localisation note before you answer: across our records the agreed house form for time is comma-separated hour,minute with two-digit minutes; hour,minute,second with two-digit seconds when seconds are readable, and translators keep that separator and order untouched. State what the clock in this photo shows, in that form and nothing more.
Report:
9,59
